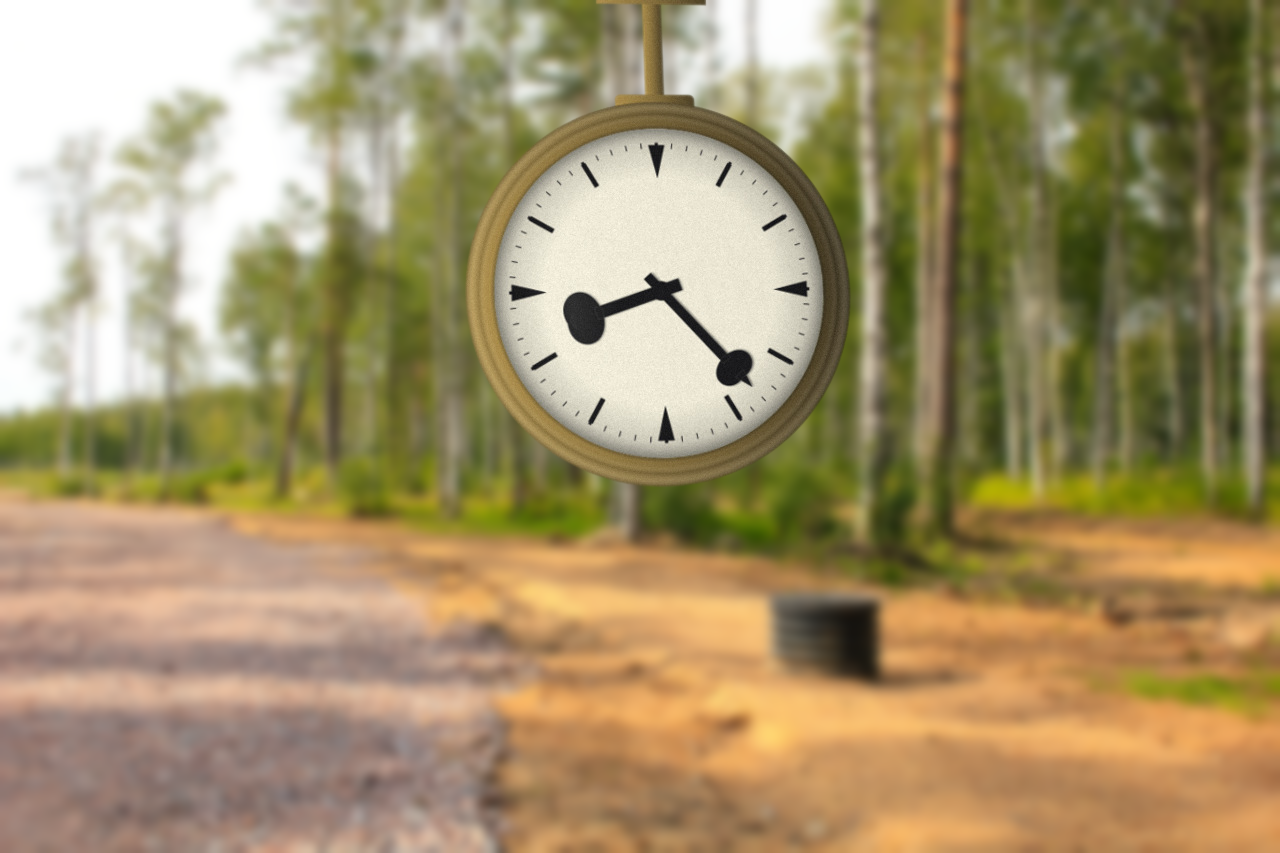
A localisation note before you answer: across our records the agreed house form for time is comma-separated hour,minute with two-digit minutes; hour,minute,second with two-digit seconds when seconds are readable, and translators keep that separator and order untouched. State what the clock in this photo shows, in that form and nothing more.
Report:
8,23
